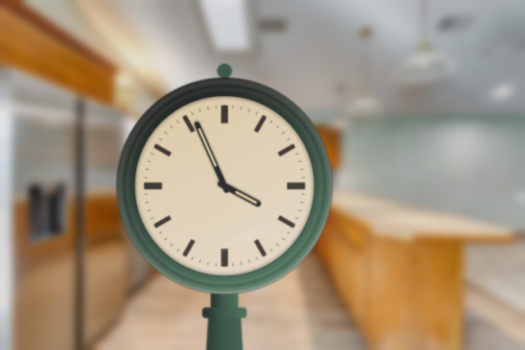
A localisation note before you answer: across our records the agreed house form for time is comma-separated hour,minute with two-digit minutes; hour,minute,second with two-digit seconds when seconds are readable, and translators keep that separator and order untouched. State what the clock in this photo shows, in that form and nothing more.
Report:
3,56
